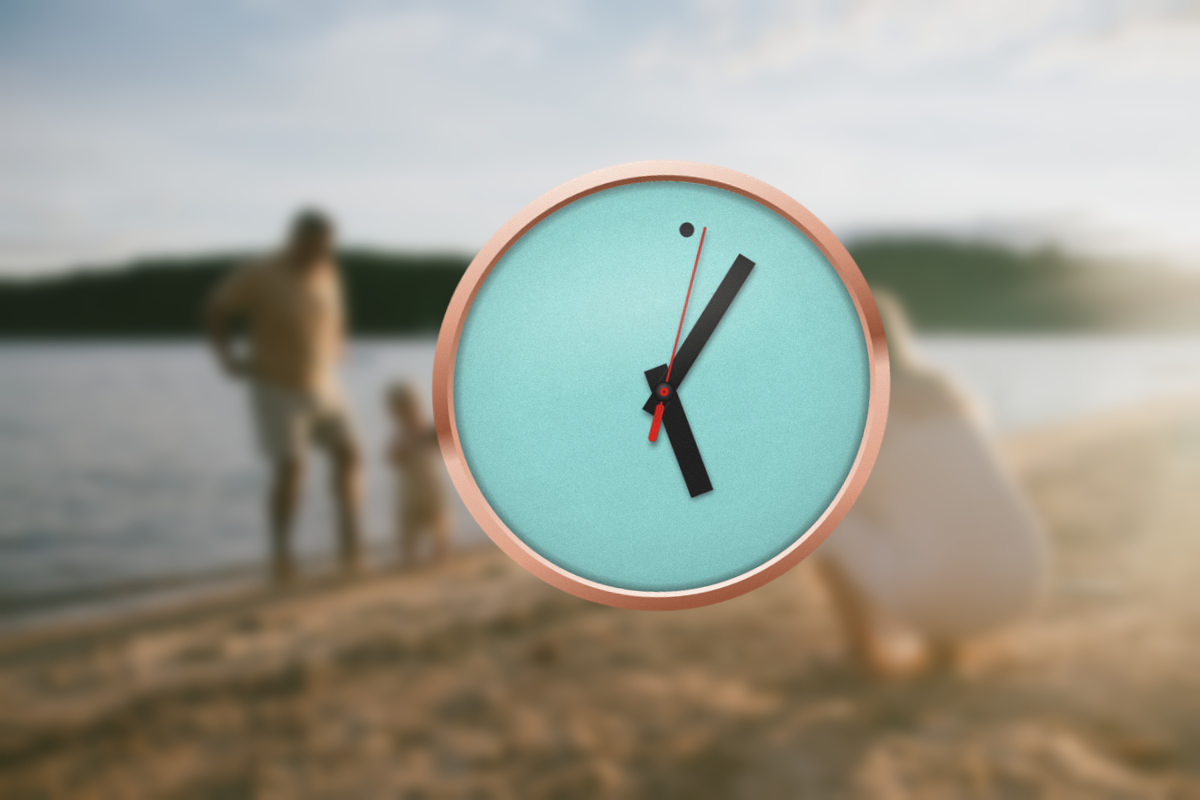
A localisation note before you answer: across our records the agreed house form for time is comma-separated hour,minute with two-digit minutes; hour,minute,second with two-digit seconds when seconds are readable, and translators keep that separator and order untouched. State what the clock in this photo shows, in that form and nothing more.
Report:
5,04,01
